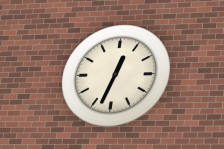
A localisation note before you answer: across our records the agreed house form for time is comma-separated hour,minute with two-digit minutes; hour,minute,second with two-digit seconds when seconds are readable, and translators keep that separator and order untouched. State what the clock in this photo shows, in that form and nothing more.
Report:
12,33
